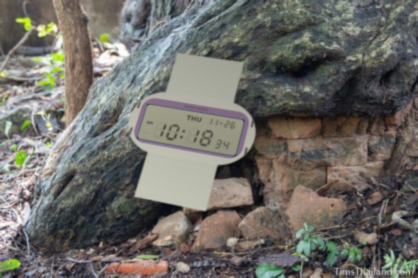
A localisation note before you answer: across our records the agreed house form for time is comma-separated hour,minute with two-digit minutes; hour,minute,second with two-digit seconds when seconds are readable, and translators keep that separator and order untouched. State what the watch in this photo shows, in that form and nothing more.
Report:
10,18
